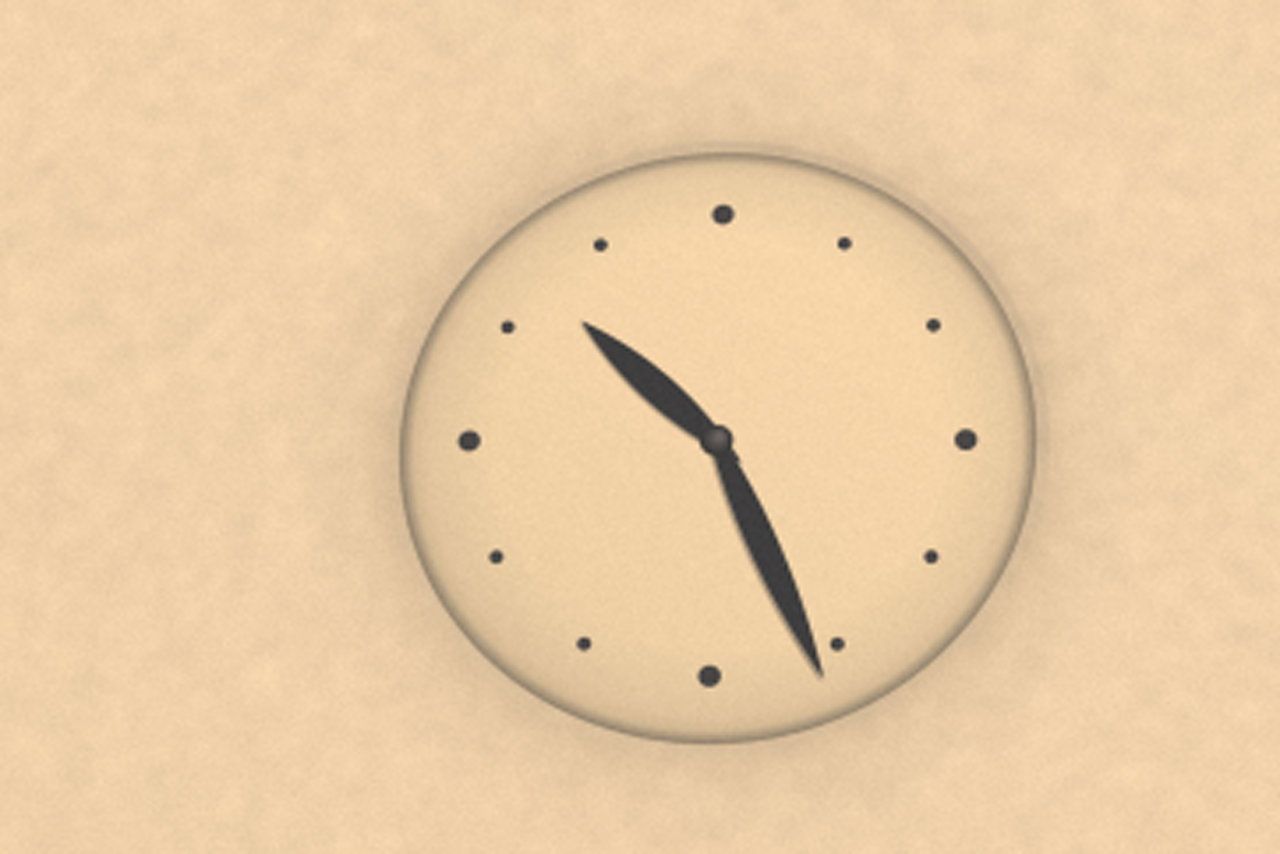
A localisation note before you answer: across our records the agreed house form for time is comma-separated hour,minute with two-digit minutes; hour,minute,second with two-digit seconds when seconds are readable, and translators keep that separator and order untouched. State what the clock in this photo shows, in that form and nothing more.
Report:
10,26
